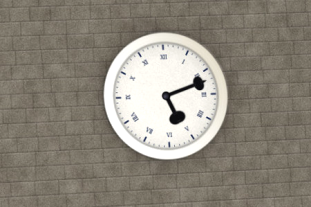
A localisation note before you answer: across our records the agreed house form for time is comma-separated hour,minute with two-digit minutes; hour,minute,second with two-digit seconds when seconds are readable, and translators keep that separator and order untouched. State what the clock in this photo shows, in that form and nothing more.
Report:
5,12
